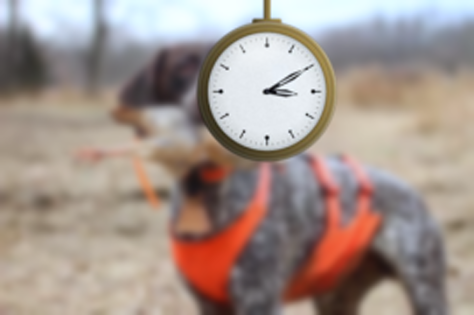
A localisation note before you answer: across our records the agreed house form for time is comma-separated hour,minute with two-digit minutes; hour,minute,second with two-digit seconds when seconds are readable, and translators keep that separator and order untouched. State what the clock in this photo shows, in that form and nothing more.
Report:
3,10
